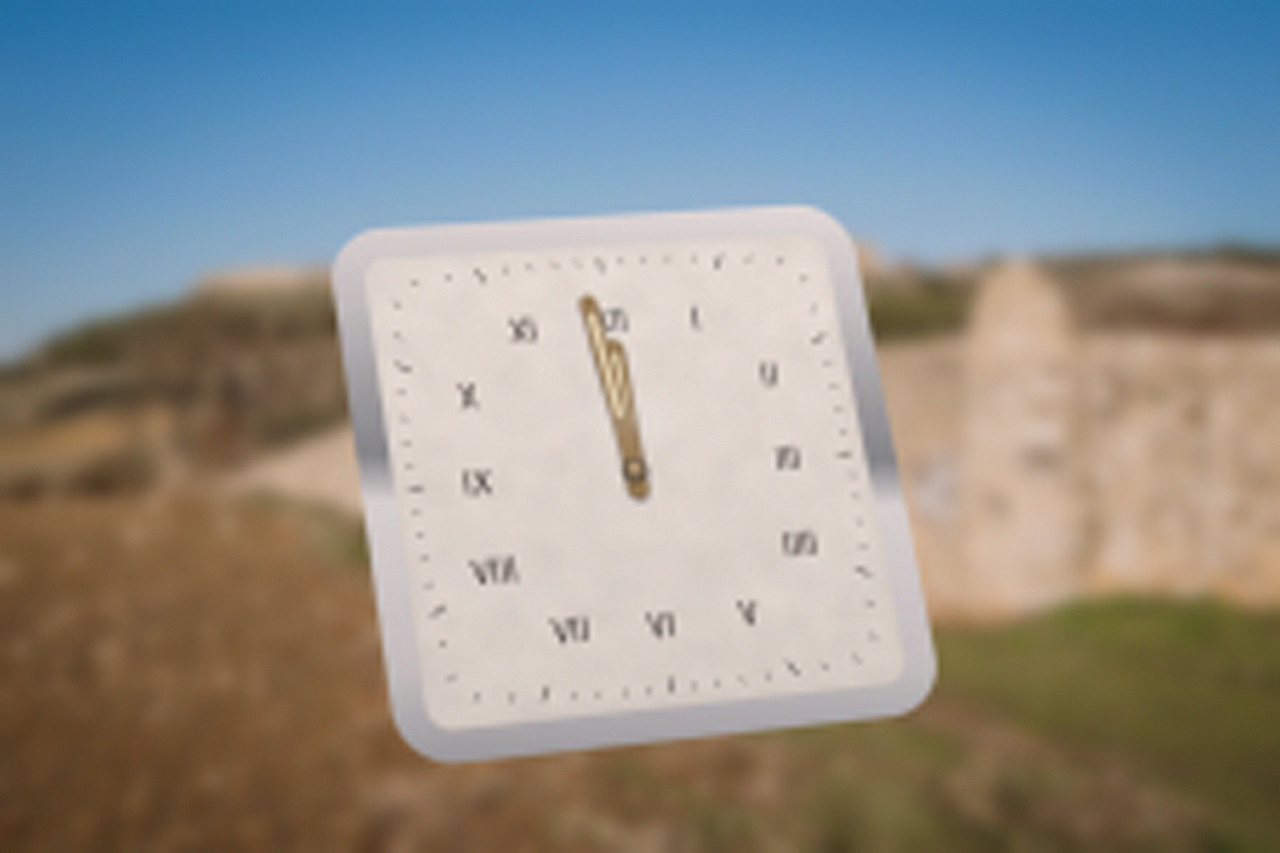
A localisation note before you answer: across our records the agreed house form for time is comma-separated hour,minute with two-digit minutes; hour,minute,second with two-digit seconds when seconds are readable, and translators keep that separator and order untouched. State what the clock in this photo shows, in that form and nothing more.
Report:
11,59
